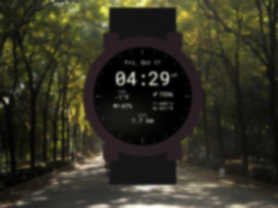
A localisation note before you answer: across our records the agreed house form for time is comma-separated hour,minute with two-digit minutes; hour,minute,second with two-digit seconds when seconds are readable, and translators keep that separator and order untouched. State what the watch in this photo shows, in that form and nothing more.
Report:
4,29
